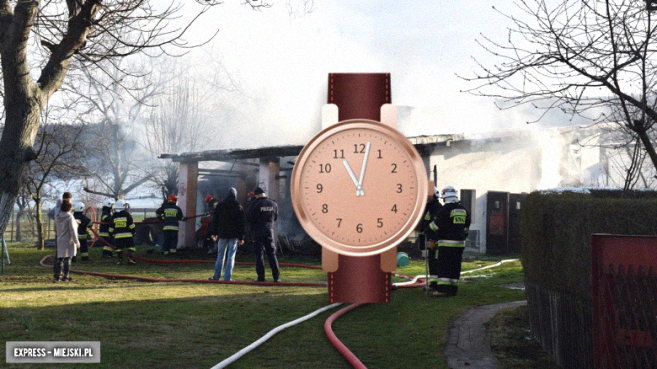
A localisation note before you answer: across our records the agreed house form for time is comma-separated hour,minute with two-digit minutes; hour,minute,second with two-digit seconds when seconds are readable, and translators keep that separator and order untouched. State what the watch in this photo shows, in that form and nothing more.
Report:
11,02
